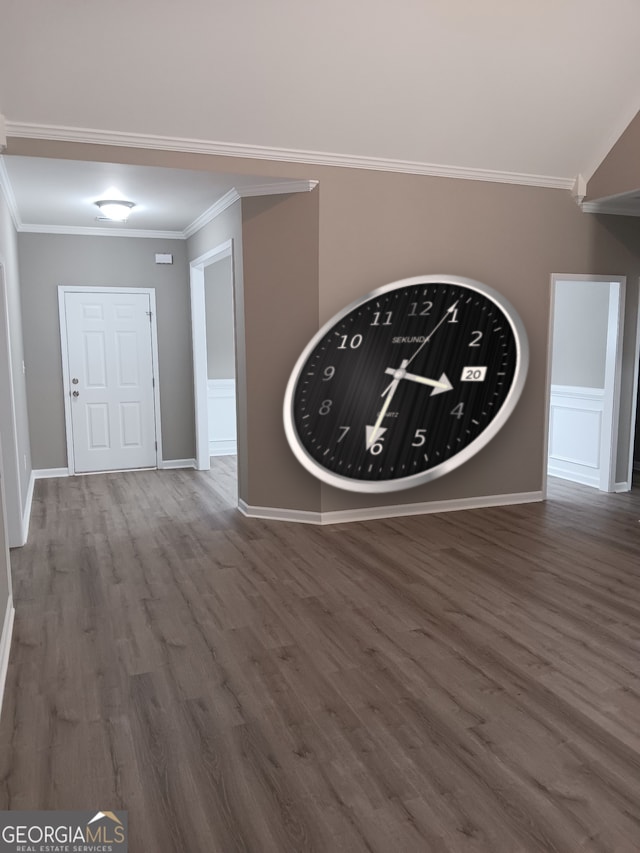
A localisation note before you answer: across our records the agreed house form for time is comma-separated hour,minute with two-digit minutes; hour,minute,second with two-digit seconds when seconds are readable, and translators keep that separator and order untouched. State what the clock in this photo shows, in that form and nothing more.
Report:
3,31,04
